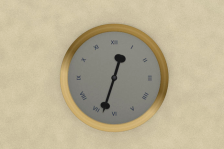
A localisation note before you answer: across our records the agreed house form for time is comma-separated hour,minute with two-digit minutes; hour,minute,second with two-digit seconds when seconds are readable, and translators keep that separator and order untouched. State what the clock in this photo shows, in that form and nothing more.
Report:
12,33
